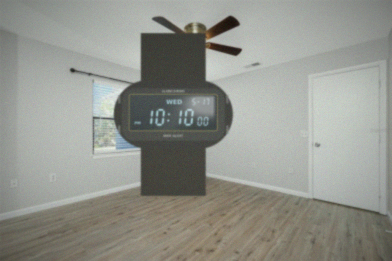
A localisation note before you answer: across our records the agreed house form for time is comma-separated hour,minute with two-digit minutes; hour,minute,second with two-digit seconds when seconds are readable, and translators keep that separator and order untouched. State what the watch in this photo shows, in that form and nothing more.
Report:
10,10
